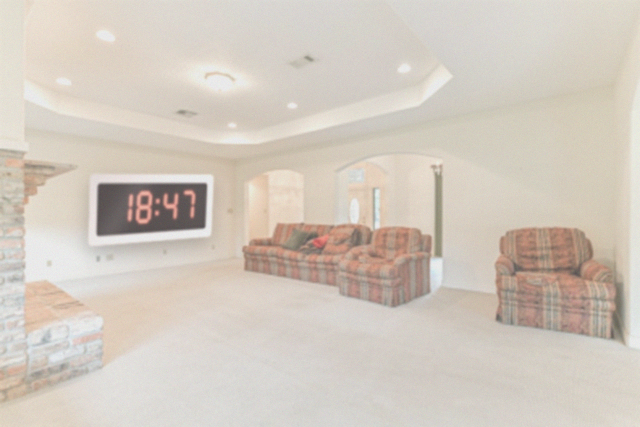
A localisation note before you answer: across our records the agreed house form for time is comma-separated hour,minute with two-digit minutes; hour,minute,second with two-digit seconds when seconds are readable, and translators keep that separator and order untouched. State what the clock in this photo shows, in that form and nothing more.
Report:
18,47
